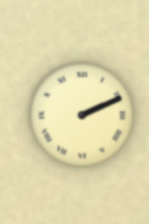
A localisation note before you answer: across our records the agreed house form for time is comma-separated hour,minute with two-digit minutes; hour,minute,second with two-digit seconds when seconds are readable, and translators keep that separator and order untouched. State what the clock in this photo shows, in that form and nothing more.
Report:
2,11
